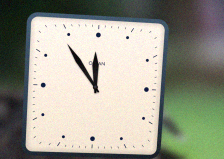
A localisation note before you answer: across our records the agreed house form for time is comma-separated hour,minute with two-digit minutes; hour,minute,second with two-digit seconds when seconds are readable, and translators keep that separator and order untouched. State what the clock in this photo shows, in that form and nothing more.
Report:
11,54
